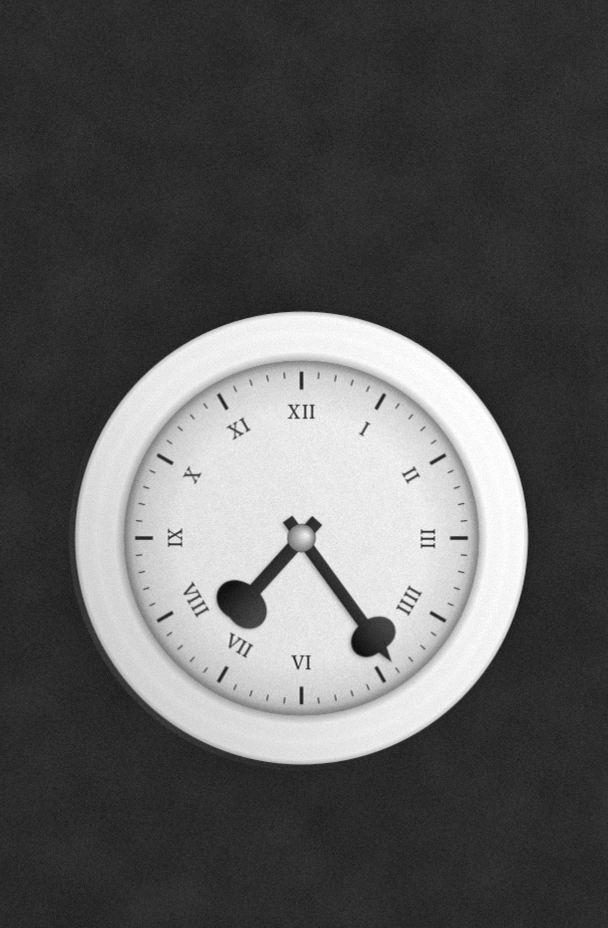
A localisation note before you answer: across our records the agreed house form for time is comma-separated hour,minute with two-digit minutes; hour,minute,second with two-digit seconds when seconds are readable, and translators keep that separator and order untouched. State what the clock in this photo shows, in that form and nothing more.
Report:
7,24
